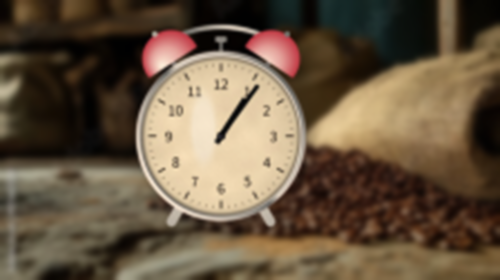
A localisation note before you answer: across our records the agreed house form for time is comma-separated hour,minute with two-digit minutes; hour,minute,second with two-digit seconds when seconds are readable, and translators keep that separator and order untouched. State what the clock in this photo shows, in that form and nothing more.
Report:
1,06
